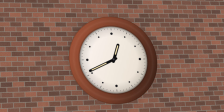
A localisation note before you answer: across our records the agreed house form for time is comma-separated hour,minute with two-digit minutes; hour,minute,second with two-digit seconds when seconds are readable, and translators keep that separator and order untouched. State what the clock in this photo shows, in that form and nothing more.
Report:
12,41
